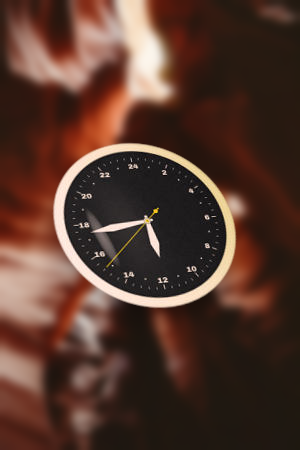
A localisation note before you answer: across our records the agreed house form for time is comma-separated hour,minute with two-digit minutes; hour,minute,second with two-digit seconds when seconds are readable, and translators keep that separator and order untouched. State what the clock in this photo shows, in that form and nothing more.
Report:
11,43,38
